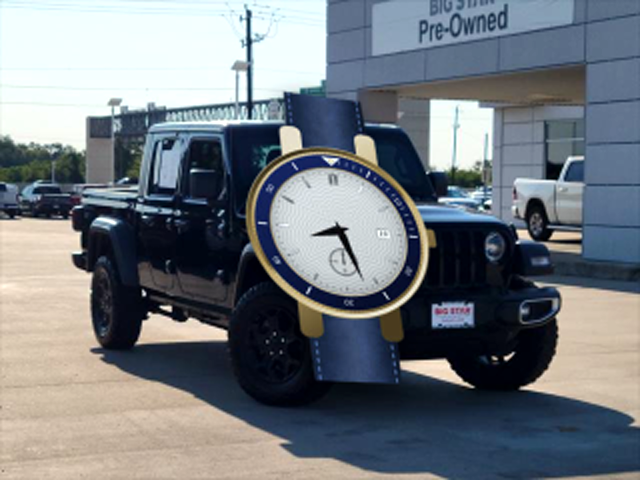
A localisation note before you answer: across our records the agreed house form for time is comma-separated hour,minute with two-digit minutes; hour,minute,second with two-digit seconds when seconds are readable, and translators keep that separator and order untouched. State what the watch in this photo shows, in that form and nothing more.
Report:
8,27
